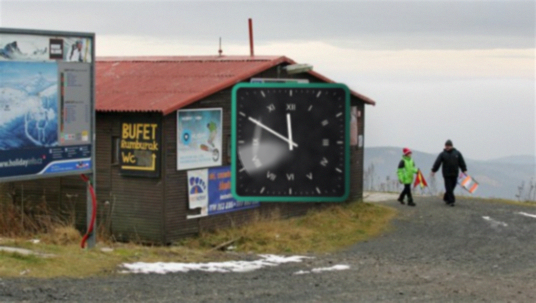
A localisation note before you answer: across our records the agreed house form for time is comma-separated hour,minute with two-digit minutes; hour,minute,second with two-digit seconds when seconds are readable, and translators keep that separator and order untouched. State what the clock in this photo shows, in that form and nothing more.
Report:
11,50
